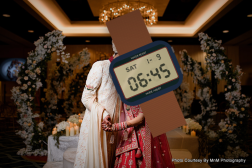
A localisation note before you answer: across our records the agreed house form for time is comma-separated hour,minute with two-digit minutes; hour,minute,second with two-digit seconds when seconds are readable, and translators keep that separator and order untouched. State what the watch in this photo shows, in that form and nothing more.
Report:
6,45
